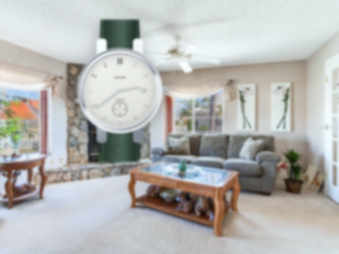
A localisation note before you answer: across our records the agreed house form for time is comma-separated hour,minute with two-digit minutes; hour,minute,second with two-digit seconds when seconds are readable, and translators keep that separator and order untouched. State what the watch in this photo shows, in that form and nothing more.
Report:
2,39
